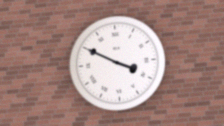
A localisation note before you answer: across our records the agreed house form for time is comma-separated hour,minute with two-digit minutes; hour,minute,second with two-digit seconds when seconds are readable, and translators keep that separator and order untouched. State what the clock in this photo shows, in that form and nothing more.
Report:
3,50
